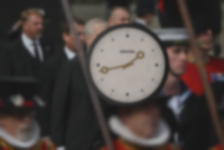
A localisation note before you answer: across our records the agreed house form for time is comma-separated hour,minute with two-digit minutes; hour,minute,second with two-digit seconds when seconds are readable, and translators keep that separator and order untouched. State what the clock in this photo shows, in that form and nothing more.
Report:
1,43
